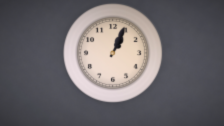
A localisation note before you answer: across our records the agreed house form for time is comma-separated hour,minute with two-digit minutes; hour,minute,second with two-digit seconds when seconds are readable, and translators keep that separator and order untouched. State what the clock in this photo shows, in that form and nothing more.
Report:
1,04
